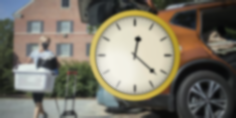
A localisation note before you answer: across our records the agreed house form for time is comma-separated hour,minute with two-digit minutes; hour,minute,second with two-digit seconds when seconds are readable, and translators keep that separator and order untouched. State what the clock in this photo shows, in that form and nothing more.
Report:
12,22
